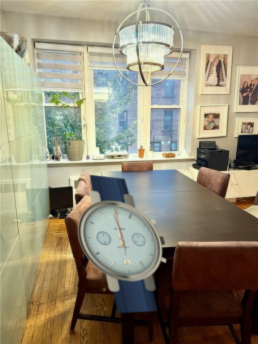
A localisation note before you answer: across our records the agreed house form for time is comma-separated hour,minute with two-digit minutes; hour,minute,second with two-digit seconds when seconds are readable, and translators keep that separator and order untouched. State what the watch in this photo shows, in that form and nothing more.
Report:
5,59
